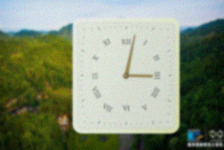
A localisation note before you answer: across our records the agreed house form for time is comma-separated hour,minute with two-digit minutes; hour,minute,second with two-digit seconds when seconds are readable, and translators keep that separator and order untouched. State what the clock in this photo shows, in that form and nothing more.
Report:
3,02
